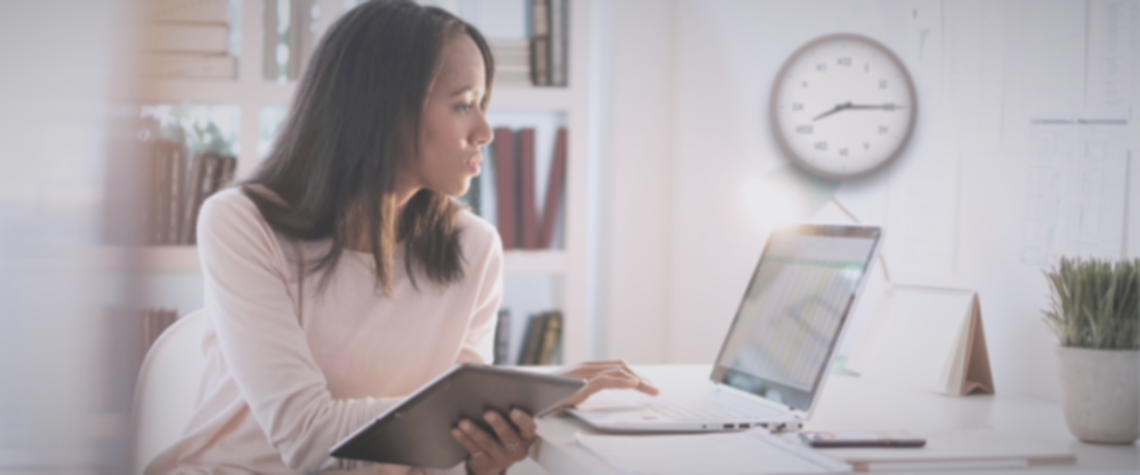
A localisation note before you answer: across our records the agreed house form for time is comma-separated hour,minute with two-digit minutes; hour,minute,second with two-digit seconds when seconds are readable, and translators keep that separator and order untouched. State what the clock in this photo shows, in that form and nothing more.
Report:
8,15
